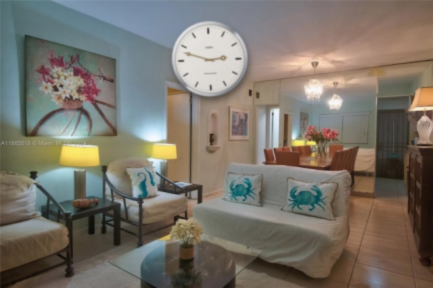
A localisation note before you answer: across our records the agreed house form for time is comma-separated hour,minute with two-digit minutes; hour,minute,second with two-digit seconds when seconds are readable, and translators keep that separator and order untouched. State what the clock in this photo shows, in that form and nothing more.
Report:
2,48
